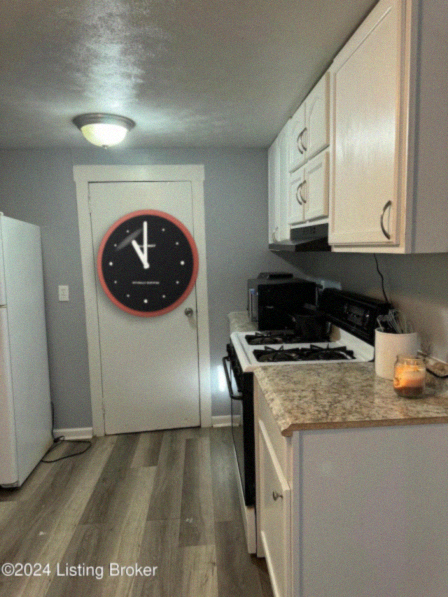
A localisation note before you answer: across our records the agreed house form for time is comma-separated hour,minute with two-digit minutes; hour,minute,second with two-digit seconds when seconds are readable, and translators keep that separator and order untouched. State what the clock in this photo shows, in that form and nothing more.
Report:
11,00
